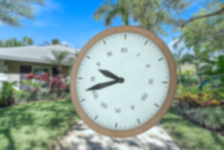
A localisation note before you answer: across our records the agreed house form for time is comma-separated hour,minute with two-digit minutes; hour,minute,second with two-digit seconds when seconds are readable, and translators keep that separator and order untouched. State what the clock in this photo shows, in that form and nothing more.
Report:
9,42
